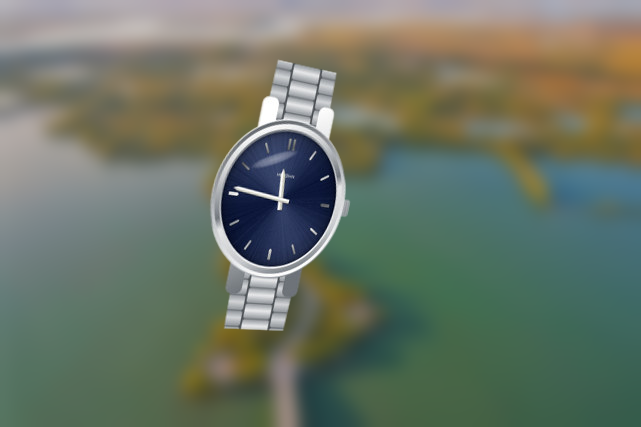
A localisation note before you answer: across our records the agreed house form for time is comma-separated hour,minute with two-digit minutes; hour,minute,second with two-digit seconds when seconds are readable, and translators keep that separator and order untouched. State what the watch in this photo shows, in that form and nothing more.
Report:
11,46
